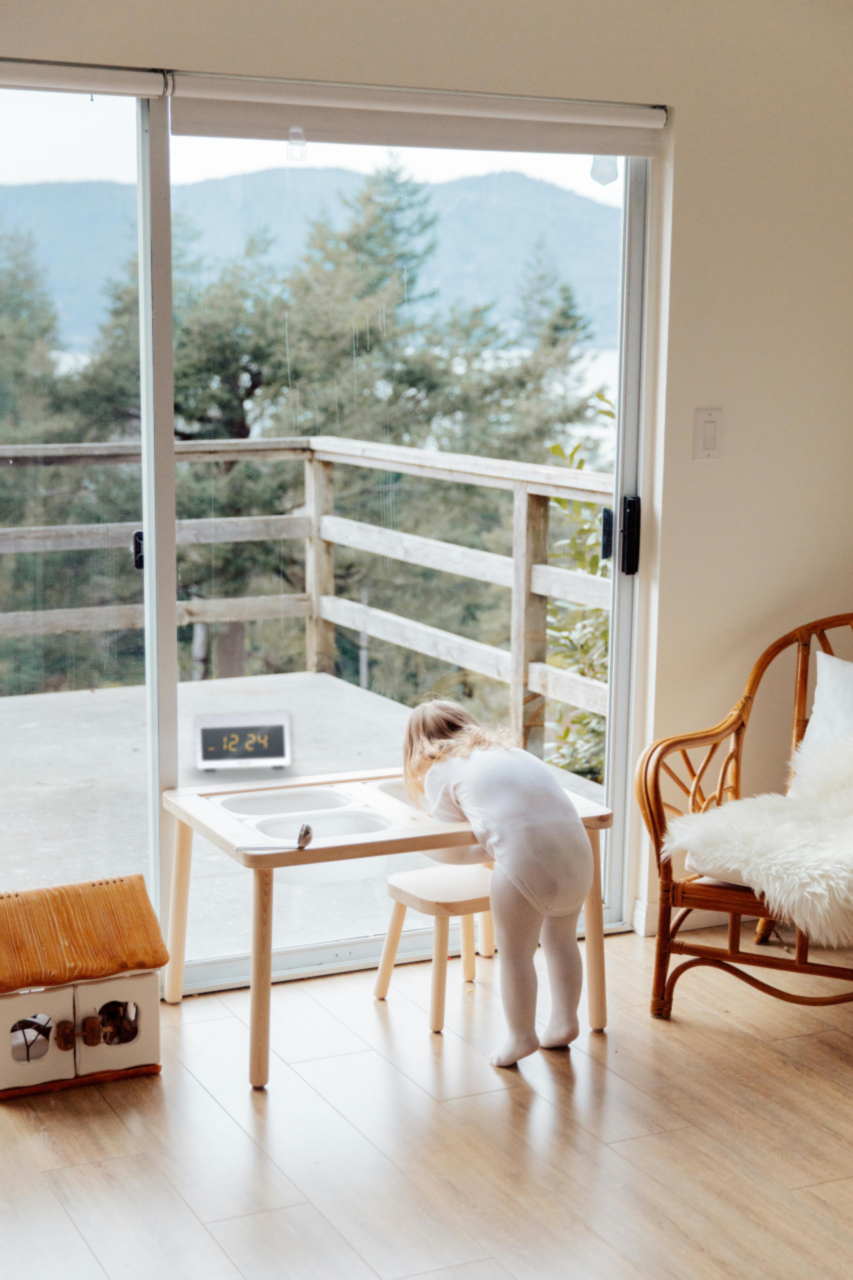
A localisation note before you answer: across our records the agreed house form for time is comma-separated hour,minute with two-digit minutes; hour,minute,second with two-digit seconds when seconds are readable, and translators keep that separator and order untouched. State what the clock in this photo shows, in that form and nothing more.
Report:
12,24
